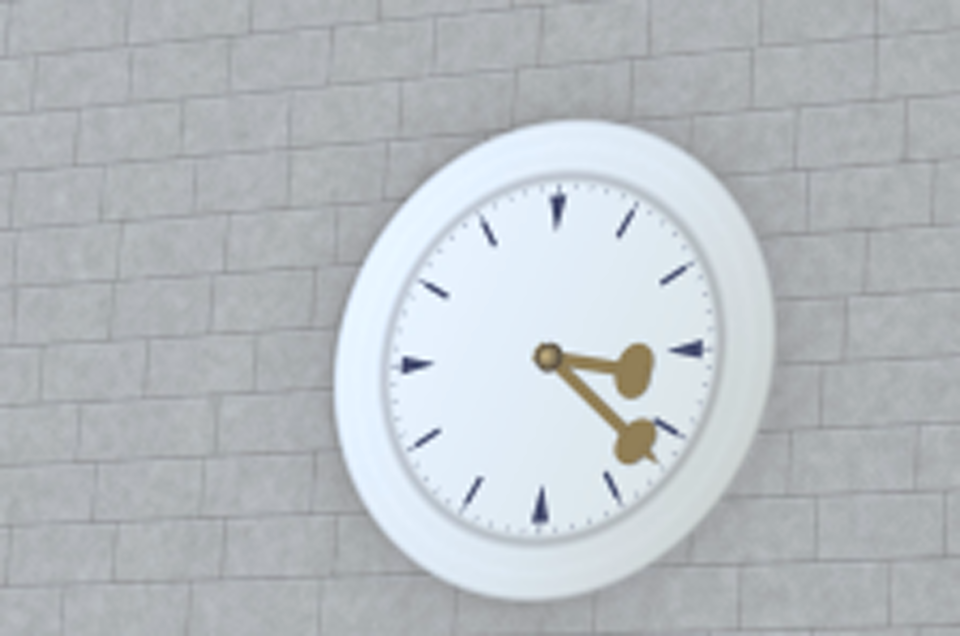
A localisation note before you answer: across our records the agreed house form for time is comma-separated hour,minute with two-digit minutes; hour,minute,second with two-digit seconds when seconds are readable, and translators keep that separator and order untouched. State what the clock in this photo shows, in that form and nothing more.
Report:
3,22
